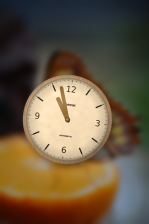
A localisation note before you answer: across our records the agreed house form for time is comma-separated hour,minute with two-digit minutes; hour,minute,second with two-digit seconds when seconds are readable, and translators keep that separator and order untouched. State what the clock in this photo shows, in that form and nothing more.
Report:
10,57
